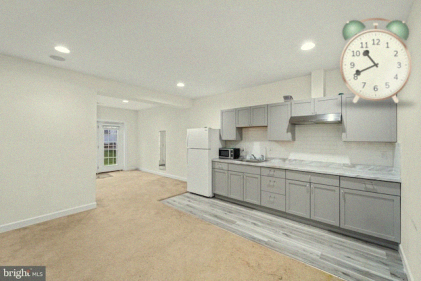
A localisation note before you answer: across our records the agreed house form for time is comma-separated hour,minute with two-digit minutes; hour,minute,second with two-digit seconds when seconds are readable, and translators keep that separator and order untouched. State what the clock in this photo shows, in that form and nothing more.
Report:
10,41
